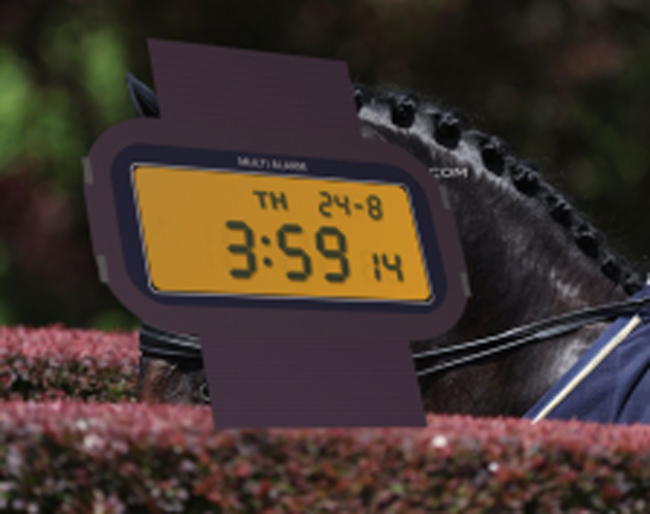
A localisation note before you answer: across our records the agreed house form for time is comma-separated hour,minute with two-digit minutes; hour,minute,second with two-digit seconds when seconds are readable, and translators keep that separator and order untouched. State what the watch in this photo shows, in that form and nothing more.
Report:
3,59,14
